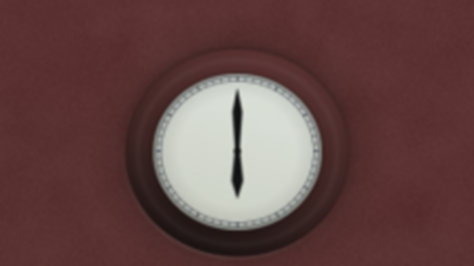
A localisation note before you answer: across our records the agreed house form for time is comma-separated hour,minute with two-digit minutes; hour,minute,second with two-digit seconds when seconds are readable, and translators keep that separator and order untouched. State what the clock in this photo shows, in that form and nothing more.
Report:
6,00
